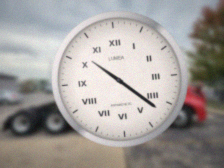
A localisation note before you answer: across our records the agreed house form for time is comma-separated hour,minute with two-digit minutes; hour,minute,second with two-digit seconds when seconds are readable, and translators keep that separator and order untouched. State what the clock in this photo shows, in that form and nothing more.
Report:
10,22
